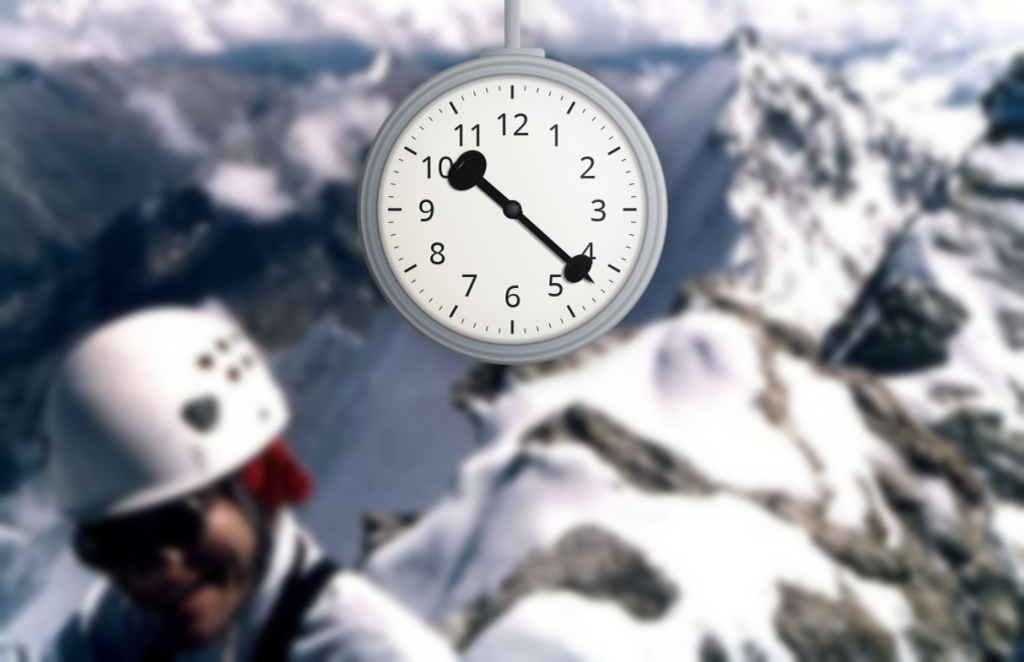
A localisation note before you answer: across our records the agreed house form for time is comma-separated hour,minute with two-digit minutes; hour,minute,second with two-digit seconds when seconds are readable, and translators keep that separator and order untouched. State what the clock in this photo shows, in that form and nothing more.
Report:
10,22
